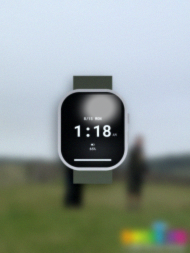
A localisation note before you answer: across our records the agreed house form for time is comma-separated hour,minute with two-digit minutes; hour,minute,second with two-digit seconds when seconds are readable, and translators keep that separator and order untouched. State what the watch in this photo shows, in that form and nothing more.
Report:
1,18
